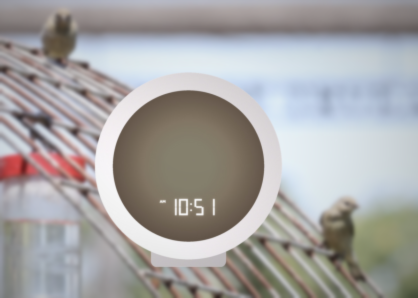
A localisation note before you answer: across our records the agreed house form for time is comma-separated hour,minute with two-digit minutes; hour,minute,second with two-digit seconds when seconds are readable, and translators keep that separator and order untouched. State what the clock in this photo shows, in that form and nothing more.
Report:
10,51
